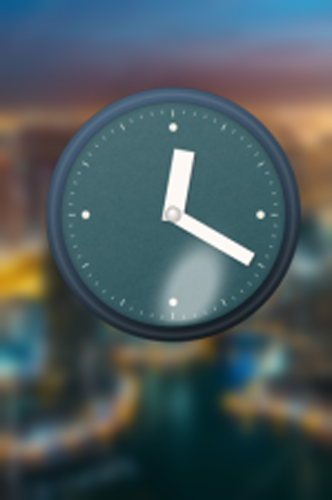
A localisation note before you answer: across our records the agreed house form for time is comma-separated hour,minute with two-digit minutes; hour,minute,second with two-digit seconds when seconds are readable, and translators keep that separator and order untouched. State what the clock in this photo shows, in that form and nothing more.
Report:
12,20
